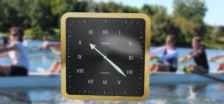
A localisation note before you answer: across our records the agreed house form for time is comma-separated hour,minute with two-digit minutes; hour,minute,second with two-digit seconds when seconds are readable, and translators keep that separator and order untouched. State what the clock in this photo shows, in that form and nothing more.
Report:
10,22
